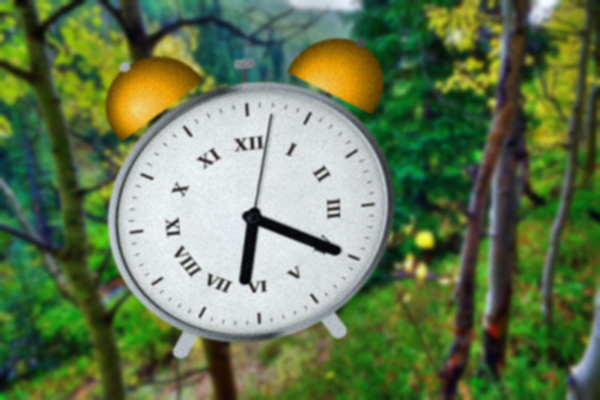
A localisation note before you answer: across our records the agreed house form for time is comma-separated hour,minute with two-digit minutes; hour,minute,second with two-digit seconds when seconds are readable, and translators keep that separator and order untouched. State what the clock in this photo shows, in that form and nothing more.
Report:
6,20,02
